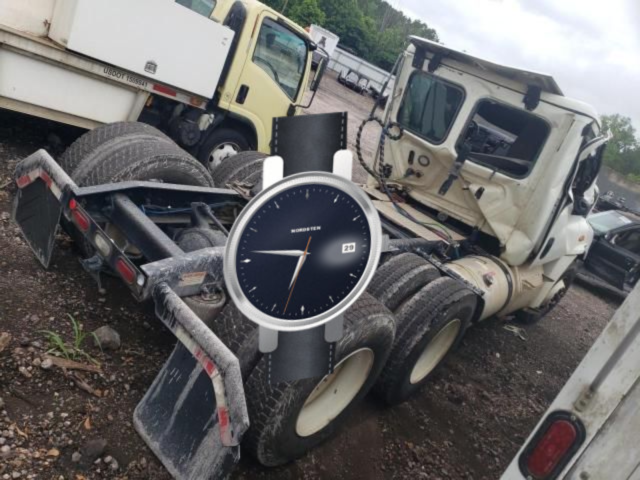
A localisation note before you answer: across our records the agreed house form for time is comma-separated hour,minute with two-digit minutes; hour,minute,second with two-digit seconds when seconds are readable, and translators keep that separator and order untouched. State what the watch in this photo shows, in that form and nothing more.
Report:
6,46,33
